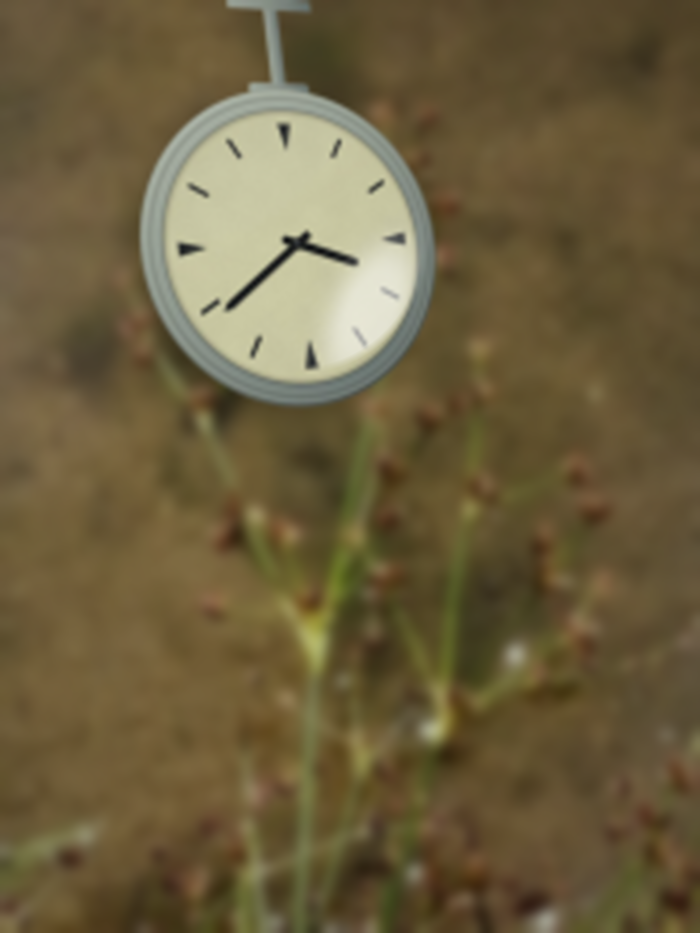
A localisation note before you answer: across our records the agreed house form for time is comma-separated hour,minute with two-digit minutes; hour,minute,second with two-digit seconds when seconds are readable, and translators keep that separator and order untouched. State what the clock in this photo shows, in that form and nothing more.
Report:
3,39
